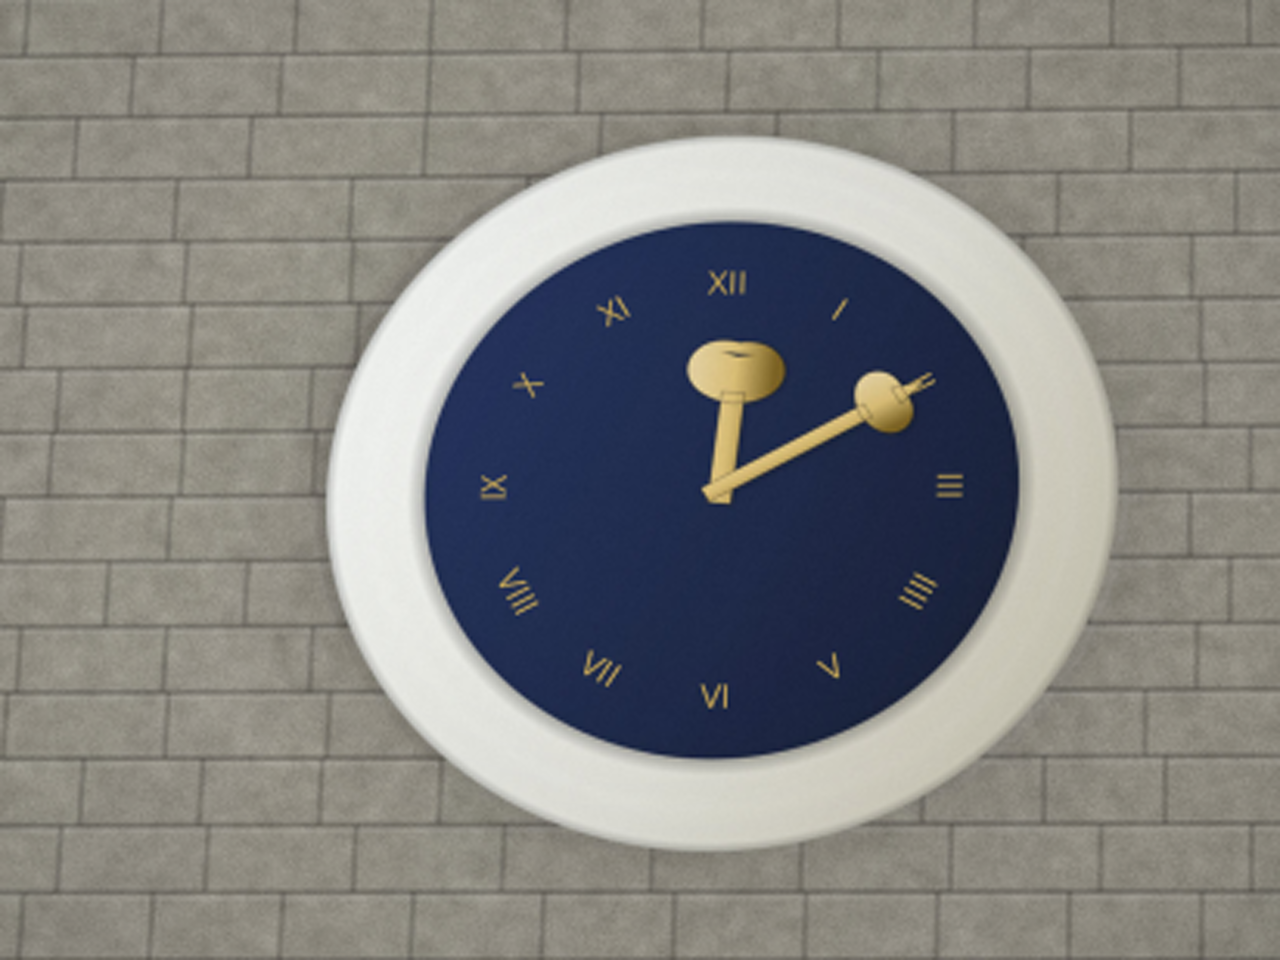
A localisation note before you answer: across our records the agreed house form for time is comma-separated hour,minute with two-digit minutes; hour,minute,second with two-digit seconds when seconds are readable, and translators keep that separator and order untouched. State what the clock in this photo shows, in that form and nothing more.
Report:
12,10
